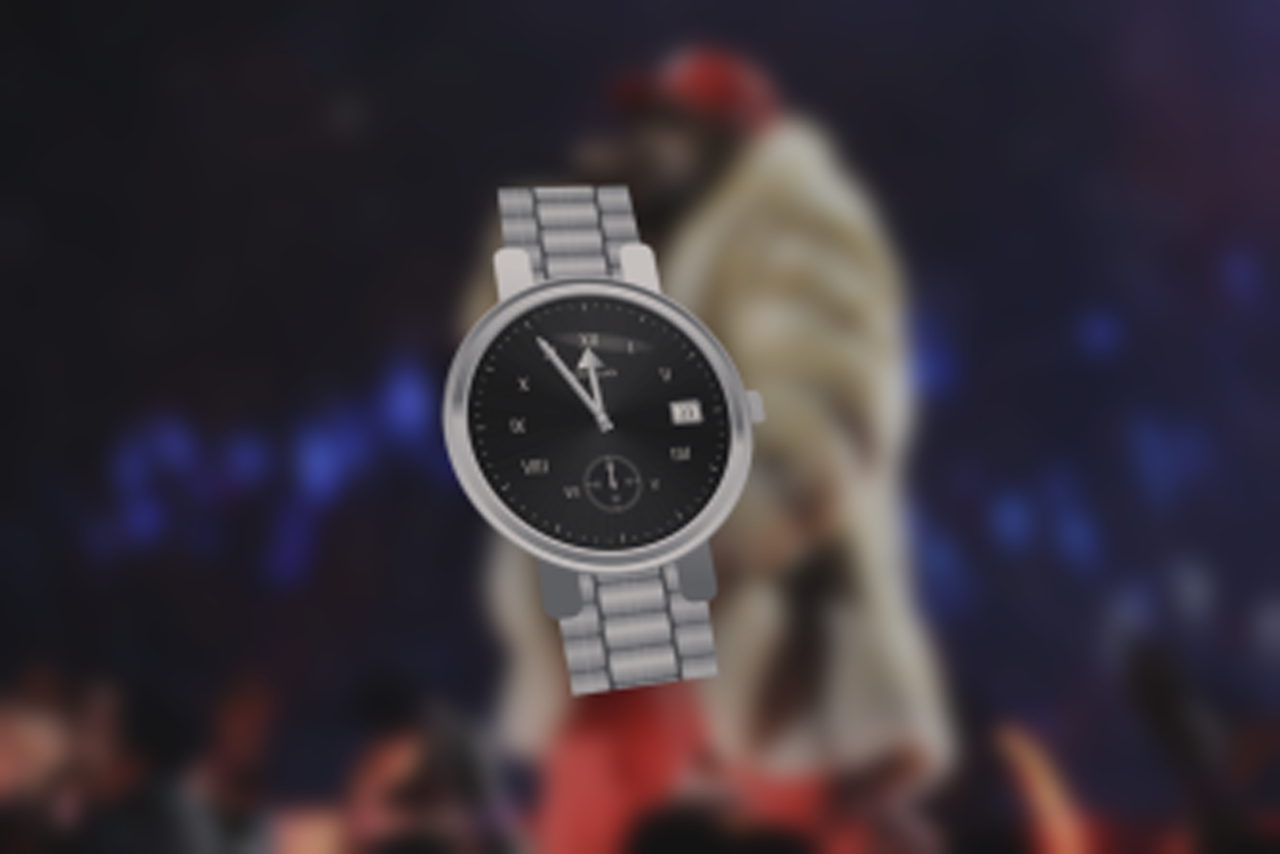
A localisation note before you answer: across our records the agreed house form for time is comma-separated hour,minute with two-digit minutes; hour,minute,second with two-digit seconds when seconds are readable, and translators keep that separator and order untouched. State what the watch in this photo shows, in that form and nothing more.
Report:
11,55
